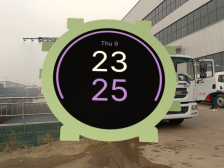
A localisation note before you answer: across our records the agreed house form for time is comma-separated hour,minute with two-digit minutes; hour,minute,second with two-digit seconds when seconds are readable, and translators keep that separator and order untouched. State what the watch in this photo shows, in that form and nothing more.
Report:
23,25
